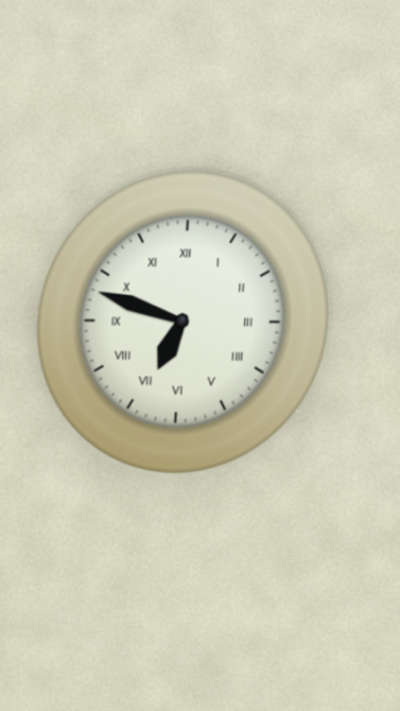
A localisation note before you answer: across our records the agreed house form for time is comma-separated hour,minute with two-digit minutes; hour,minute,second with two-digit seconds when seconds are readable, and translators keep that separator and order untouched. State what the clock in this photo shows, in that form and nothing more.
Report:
6,48
